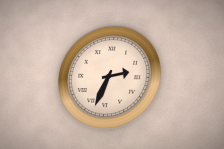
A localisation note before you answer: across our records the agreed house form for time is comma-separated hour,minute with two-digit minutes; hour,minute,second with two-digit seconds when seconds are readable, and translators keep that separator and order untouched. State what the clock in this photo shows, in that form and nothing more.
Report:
2,33
